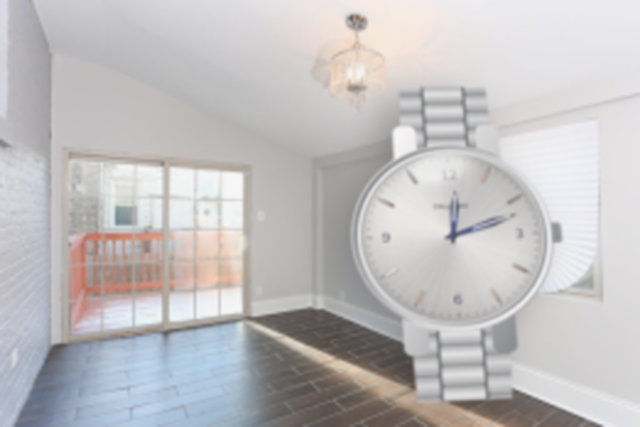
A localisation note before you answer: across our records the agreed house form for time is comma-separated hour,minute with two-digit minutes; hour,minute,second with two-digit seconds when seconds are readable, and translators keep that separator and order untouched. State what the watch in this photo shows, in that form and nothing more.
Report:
12,12
